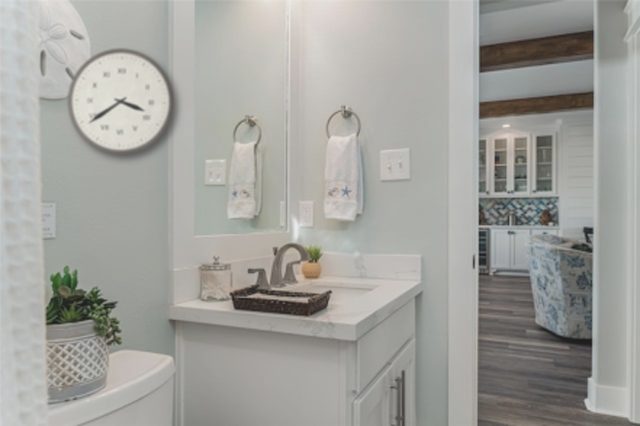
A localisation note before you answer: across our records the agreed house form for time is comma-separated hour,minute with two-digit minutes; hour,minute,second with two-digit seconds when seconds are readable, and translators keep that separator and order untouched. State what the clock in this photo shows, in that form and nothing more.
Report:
3,39
